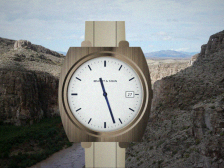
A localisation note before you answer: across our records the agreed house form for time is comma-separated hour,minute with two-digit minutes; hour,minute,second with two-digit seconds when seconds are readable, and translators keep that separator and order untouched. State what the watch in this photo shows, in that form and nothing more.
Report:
11,27
